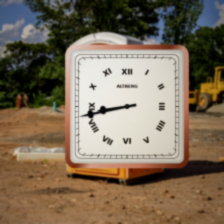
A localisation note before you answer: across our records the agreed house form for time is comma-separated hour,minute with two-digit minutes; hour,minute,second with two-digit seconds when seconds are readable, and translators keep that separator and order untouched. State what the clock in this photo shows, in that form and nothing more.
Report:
8,43
